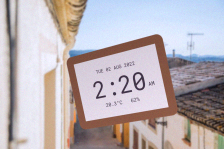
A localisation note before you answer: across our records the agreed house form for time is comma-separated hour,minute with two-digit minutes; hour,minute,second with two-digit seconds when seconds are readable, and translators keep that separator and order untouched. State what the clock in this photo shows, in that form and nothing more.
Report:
2,20
